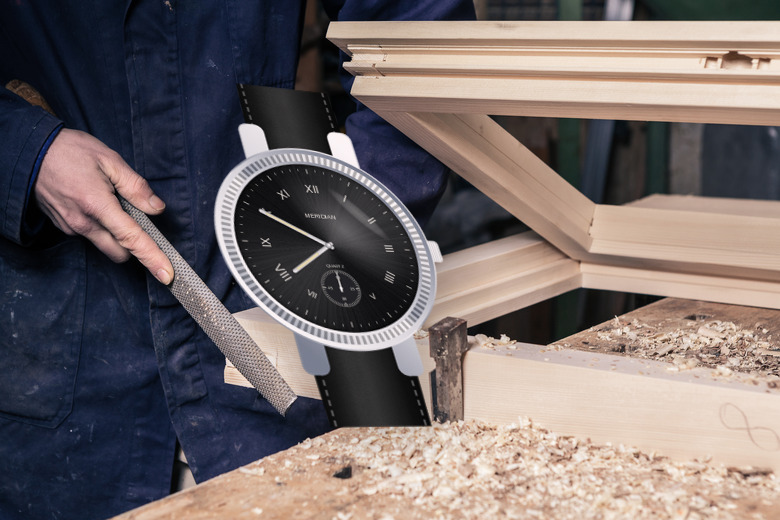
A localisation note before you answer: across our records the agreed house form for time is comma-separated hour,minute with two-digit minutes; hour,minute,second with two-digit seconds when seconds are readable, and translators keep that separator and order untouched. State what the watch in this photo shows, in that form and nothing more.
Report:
7,50
